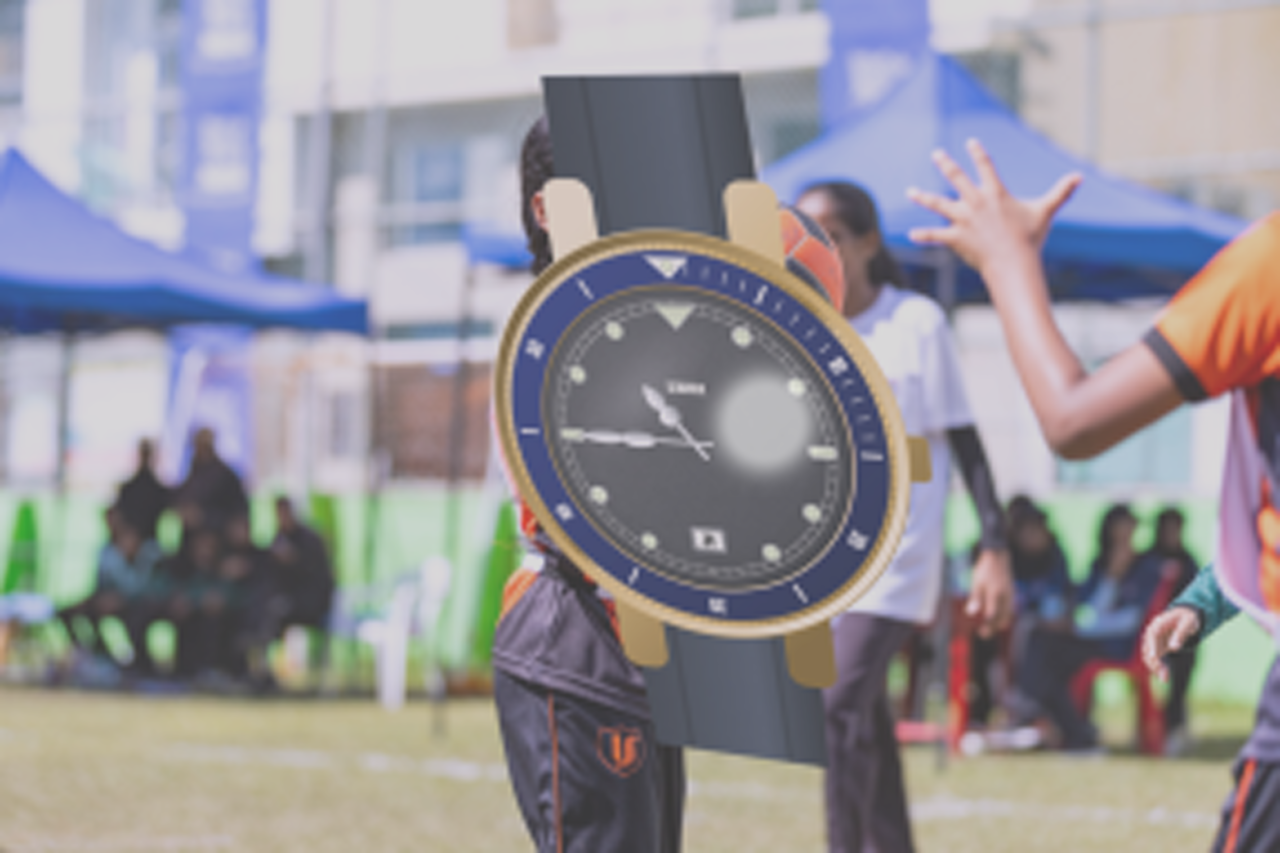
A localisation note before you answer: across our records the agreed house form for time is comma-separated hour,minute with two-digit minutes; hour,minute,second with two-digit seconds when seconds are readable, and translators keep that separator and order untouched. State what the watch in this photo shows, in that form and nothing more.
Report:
10,45
